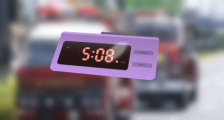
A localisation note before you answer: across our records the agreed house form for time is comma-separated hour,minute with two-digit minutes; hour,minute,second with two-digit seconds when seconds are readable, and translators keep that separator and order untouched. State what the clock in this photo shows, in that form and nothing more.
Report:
5,08
